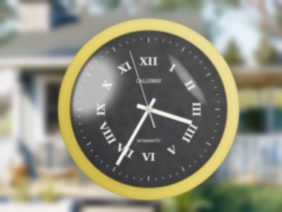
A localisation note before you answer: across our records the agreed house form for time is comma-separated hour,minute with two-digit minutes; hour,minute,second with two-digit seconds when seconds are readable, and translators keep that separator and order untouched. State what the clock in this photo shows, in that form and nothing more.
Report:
3,34,57
